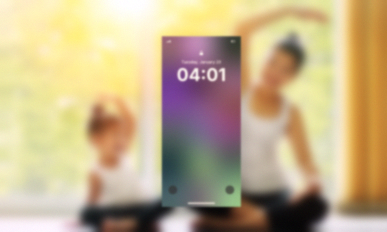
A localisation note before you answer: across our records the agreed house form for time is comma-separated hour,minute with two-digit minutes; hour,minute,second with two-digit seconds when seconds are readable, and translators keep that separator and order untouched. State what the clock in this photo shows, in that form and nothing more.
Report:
4,01
